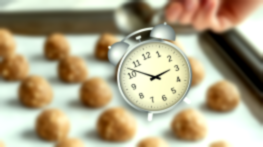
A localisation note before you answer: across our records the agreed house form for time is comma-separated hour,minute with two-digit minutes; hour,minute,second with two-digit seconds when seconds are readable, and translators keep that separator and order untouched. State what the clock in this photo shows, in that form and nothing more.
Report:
2,52
